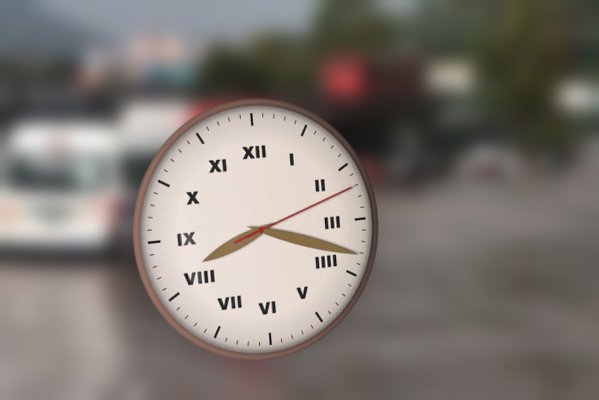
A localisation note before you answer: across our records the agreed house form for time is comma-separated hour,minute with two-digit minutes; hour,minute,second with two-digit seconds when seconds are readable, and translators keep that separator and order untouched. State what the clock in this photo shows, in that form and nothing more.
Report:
8,18,12
